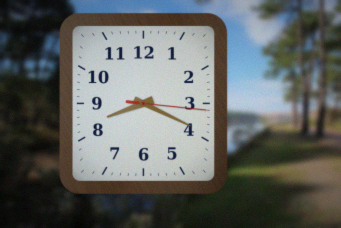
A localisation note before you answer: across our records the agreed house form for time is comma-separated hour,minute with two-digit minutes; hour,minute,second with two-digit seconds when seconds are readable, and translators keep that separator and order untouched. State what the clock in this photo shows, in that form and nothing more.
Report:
8,19,16
